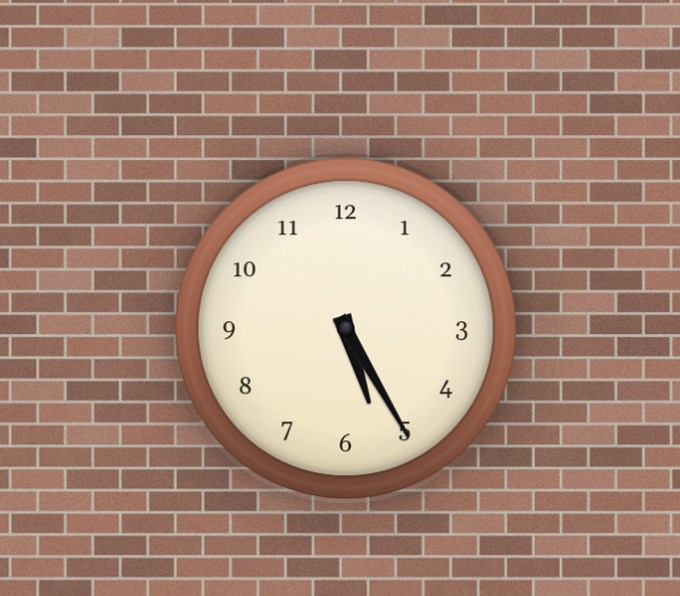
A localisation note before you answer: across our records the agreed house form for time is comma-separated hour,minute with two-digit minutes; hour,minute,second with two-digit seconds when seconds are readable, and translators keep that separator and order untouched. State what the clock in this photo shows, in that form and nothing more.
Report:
5,25
